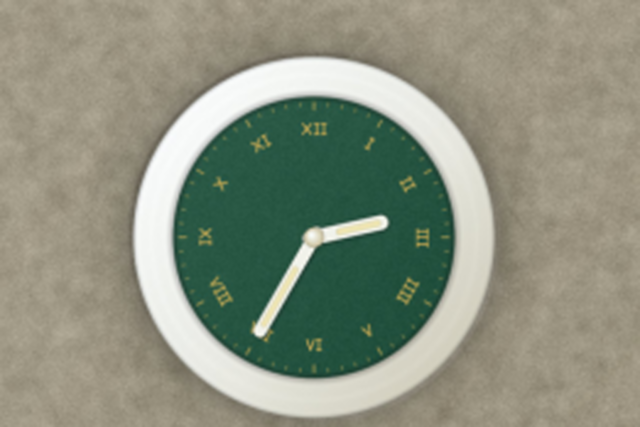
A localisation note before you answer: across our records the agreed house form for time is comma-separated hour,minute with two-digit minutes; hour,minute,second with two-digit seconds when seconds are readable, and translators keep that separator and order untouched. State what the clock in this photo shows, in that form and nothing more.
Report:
2,35
